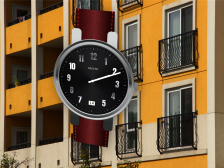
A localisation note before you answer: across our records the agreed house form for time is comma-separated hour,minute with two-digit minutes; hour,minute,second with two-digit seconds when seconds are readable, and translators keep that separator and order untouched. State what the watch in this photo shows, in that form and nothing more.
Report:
2,11
